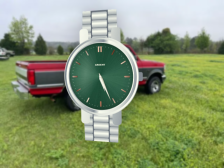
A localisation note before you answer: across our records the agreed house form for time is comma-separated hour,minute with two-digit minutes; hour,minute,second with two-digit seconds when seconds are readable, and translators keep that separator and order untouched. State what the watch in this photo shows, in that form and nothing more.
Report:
5,26
